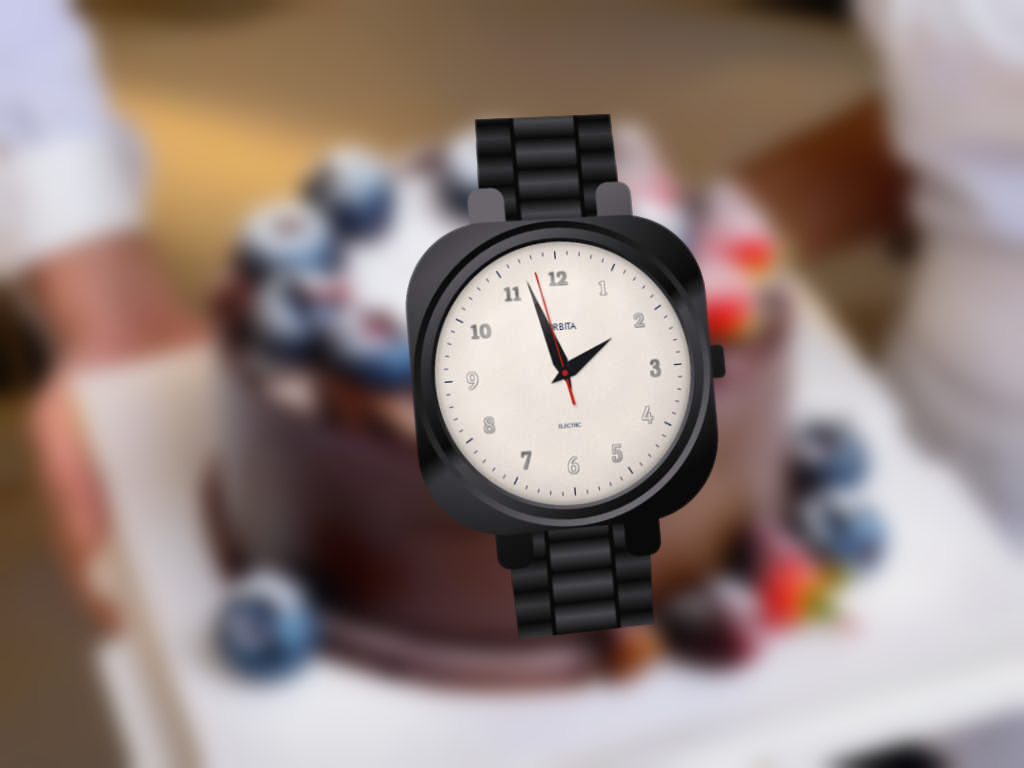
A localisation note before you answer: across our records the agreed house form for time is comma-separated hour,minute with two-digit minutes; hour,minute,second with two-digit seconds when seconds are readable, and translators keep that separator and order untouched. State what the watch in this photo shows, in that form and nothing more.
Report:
1,56,58
